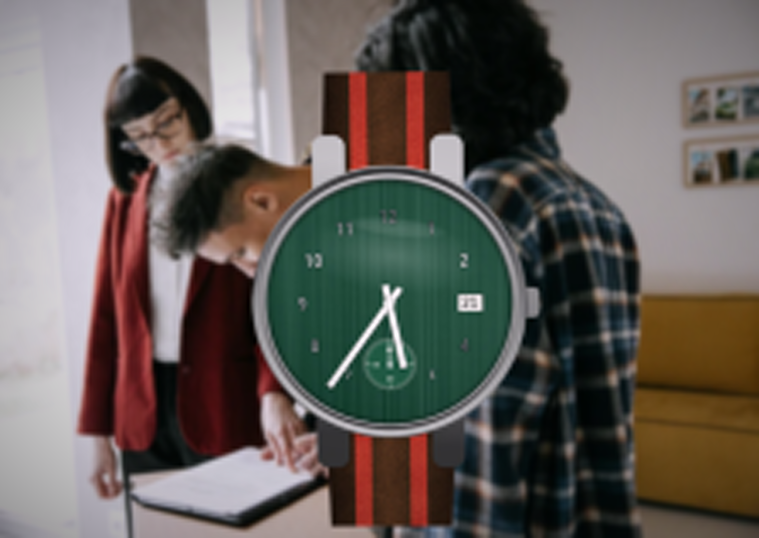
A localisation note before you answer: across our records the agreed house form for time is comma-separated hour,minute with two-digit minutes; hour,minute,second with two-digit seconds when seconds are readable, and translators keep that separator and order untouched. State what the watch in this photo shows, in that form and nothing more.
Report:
5,36
